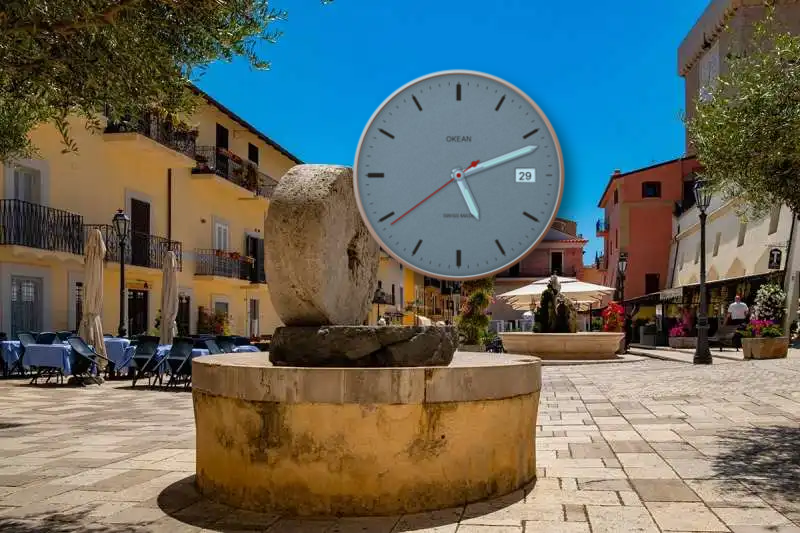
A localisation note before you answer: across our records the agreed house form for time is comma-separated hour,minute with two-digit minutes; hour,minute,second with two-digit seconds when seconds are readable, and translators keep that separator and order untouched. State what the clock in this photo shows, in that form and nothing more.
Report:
5,11,39
